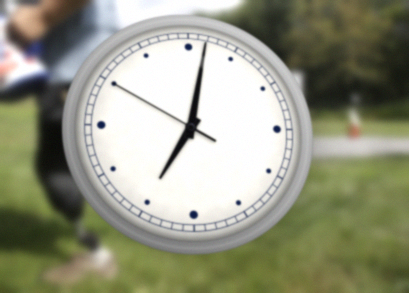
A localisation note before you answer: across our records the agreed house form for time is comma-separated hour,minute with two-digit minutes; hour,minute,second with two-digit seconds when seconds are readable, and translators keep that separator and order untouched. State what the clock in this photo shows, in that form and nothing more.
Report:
7,01,50
